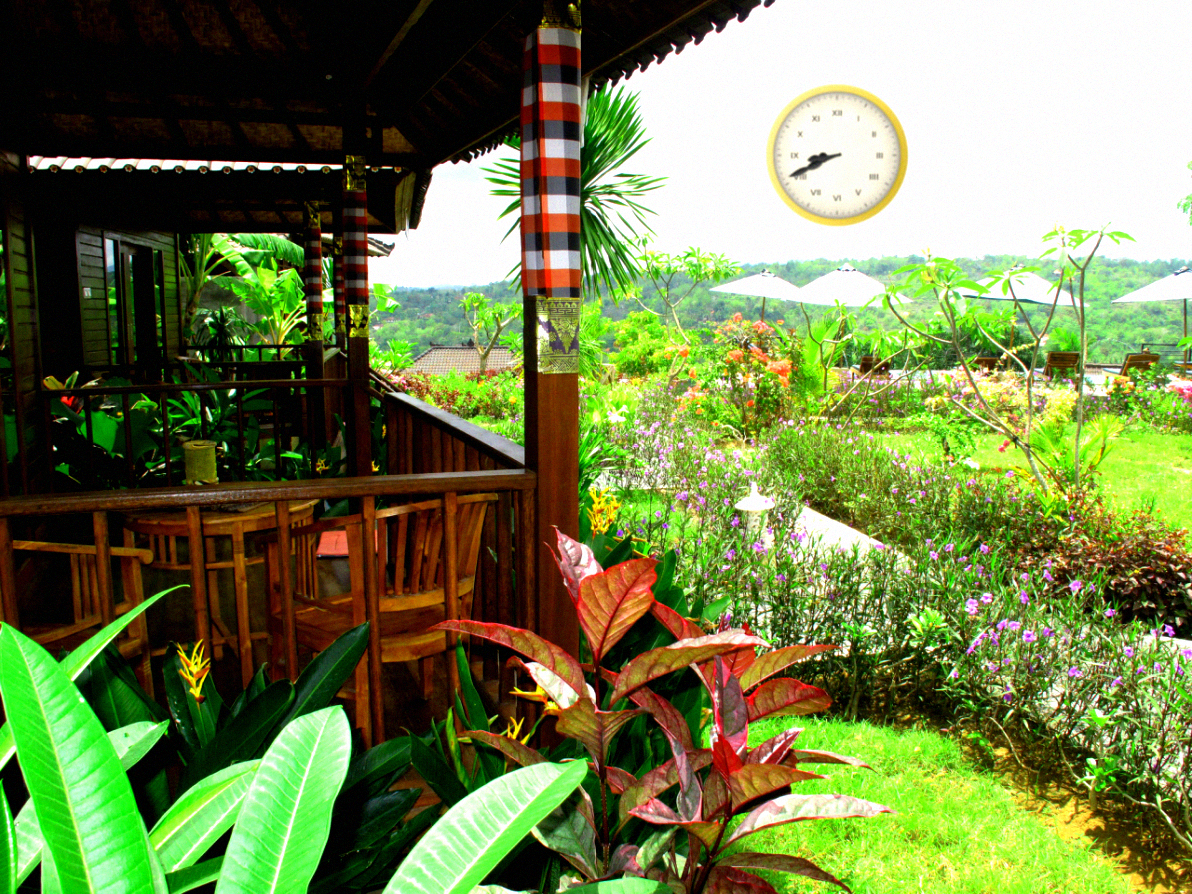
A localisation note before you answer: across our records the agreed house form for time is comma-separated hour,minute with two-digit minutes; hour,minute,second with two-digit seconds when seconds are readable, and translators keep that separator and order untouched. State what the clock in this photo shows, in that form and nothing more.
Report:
8,41
